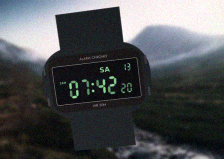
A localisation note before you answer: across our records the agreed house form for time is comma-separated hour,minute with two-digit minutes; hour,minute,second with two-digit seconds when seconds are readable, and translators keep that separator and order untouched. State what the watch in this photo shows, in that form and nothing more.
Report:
7,42,20
